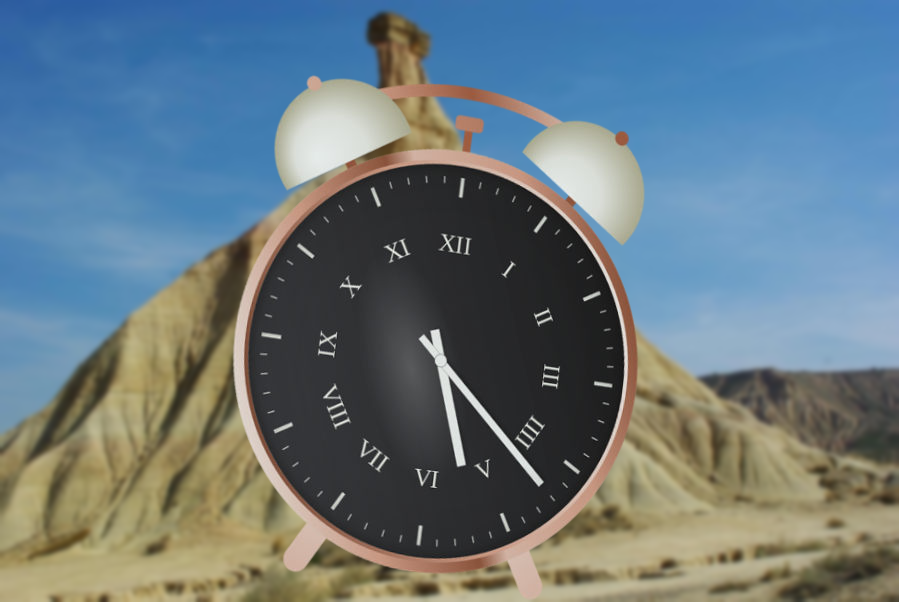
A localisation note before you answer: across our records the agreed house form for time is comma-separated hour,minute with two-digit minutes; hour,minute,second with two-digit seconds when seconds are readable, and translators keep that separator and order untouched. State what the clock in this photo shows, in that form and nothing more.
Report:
5,22
